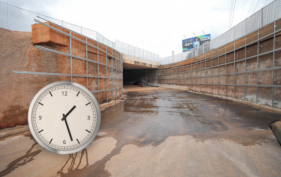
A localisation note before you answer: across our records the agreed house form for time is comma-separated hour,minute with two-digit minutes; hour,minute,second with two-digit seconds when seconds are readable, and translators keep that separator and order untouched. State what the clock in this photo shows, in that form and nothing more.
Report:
1,27
